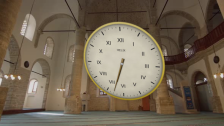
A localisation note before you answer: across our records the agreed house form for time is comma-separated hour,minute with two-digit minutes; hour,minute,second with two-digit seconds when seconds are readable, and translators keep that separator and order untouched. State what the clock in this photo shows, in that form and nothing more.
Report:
6,33
